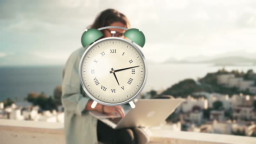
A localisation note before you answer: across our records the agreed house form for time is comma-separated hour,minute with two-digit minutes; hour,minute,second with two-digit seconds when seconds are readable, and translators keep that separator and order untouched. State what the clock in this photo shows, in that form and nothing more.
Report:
5,13
